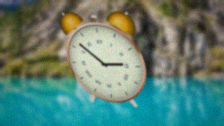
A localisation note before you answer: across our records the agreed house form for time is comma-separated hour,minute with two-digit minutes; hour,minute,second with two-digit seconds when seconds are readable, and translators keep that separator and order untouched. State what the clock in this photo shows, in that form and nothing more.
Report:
2,52
